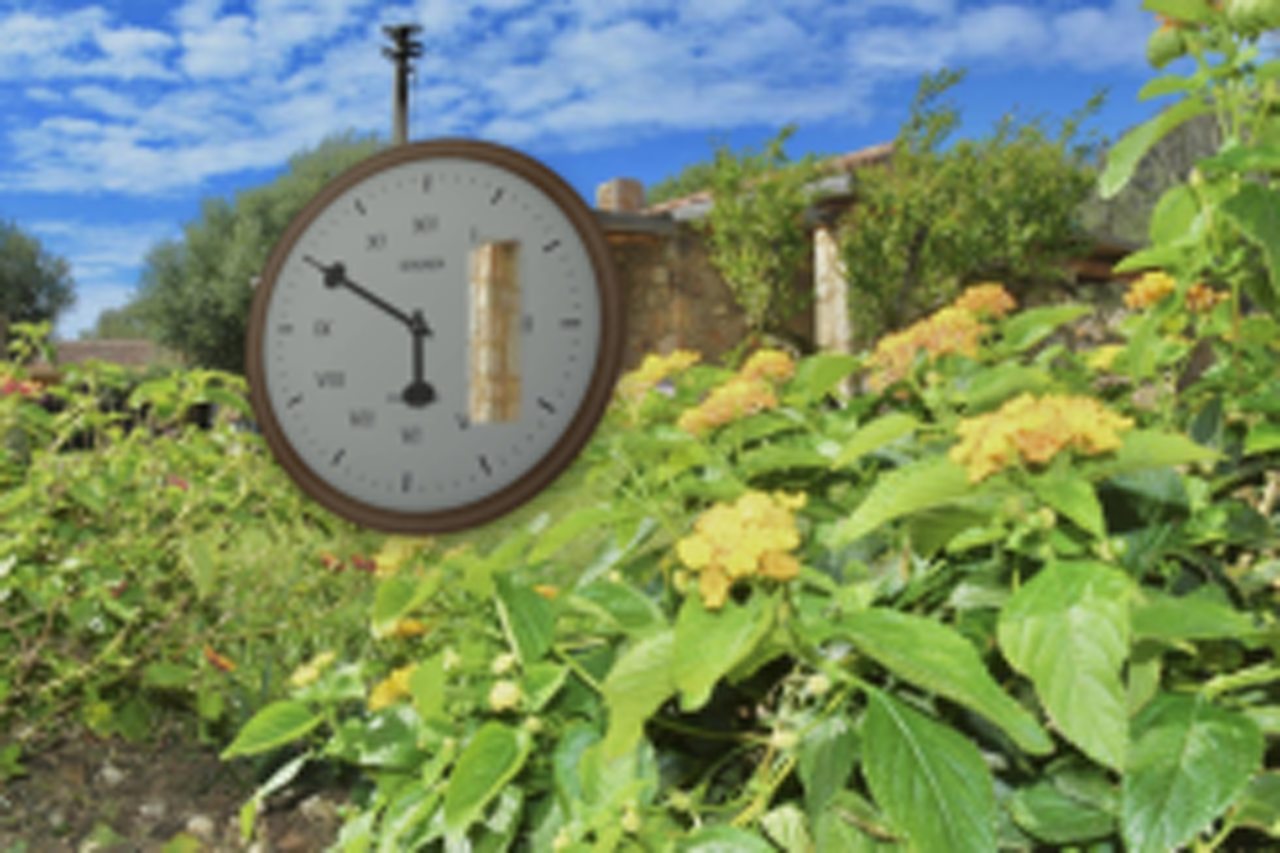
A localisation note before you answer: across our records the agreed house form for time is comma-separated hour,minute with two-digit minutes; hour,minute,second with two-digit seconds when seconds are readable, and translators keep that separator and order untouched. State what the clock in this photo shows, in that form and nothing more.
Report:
5,50
